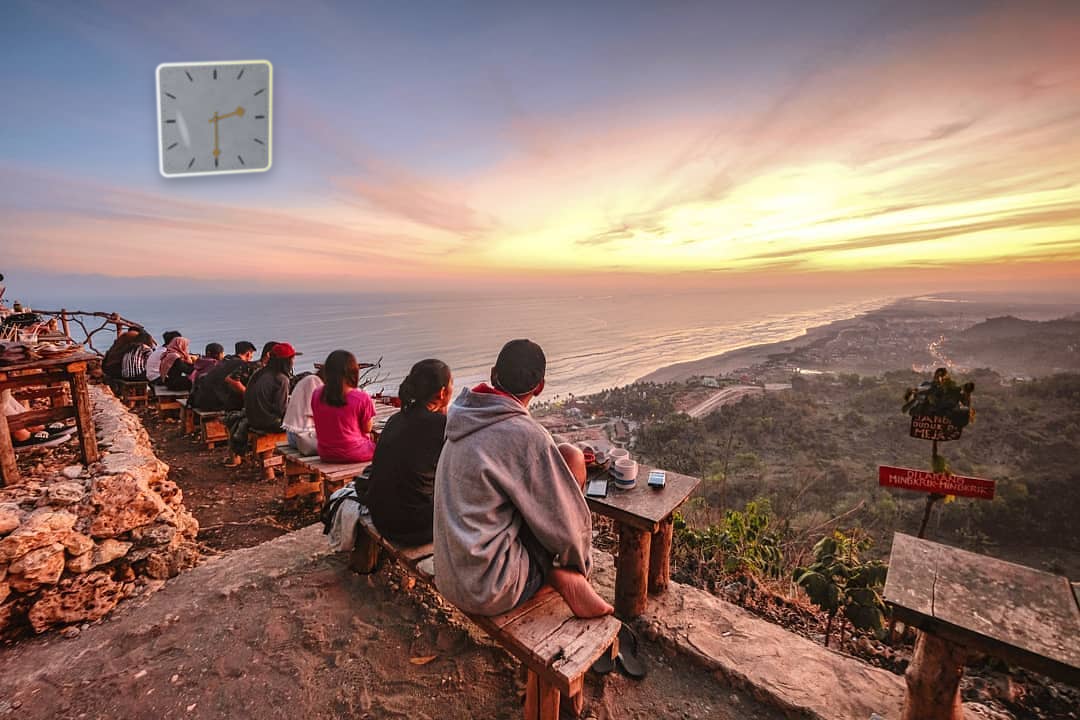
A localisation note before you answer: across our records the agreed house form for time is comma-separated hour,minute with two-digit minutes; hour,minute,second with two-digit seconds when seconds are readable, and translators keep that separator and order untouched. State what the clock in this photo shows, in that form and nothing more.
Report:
2,30
